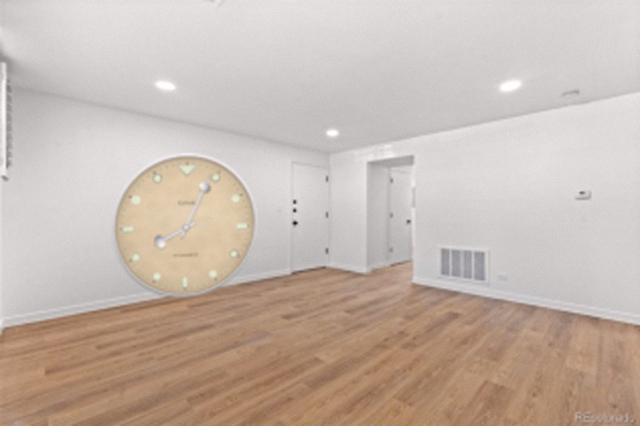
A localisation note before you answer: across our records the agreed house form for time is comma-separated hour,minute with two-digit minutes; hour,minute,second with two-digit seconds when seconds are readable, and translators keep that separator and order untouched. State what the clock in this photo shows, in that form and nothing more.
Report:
8,04
